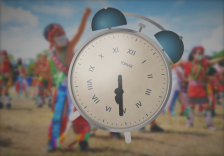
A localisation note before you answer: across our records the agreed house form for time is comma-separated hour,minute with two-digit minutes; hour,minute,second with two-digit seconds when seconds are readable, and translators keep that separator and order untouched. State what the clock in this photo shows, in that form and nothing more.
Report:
5,26
